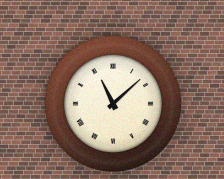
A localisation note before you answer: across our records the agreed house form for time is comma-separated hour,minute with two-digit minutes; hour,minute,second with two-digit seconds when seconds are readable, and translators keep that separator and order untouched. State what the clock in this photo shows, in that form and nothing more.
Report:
11,08
